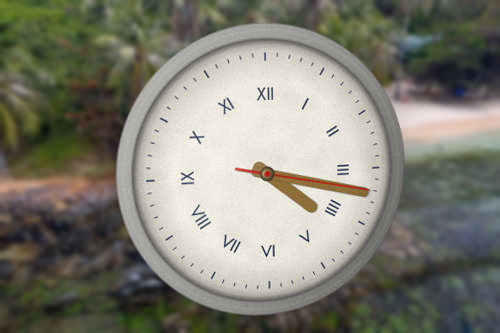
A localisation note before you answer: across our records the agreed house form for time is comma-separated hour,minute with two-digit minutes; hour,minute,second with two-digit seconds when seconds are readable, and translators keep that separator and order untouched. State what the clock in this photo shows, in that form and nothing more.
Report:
4,17,17
